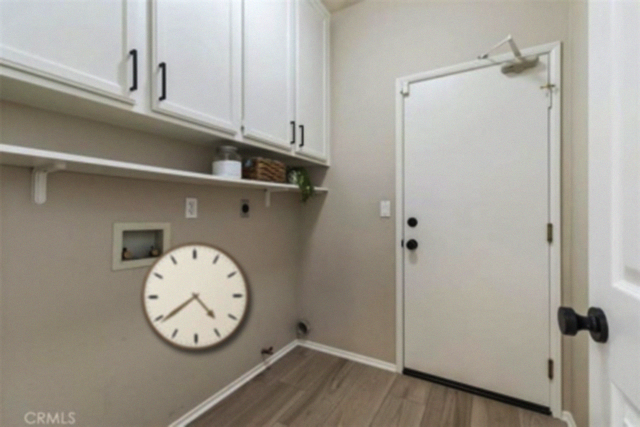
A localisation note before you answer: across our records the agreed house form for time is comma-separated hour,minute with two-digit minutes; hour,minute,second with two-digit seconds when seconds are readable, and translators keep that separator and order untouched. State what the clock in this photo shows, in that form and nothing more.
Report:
4,39
